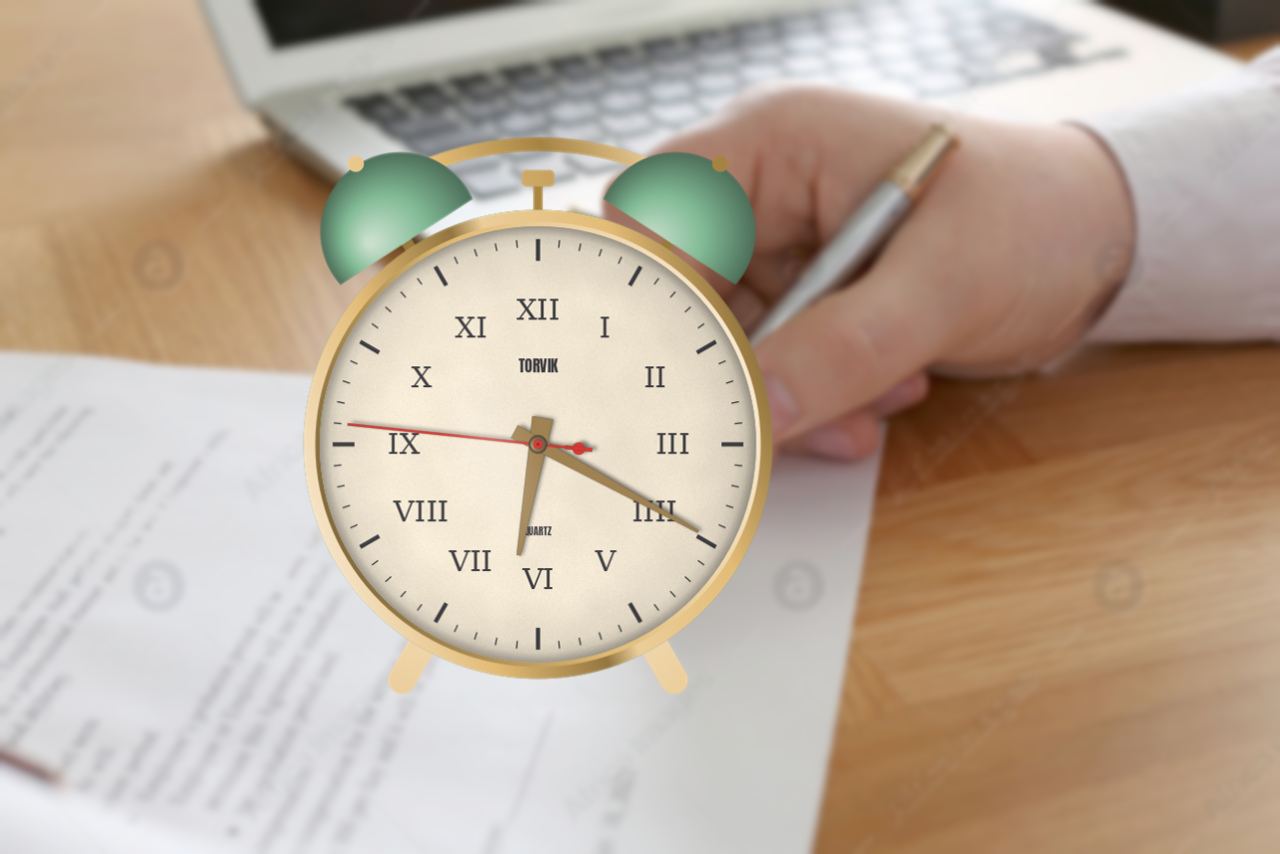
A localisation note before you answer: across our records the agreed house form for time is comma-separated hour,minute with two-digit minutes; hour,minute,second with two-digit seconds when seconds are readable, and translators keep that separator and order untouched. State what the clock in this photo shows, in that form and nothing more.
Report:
6,19,46
